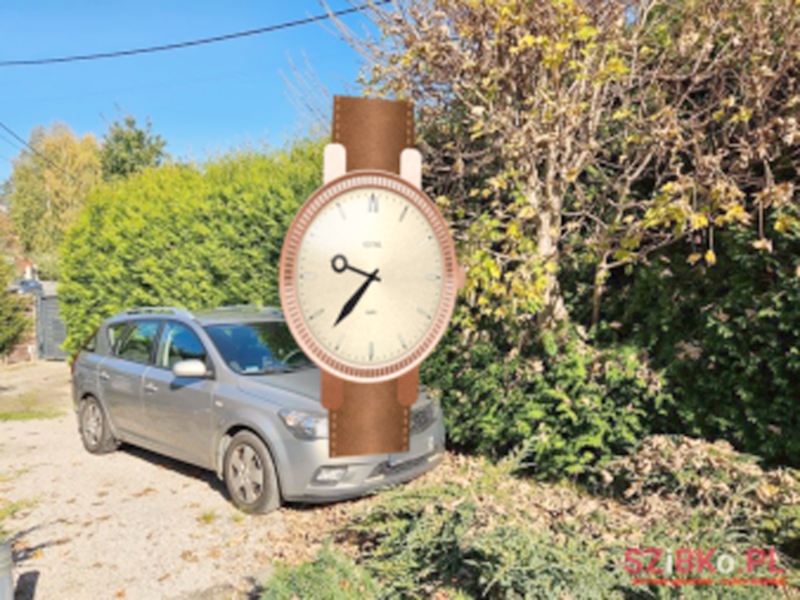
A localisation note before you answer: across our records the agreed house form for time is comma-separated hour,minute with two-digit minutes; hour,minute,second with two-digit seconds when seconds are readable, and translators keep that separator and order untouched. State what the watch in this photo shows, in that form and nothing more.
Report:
9,37
